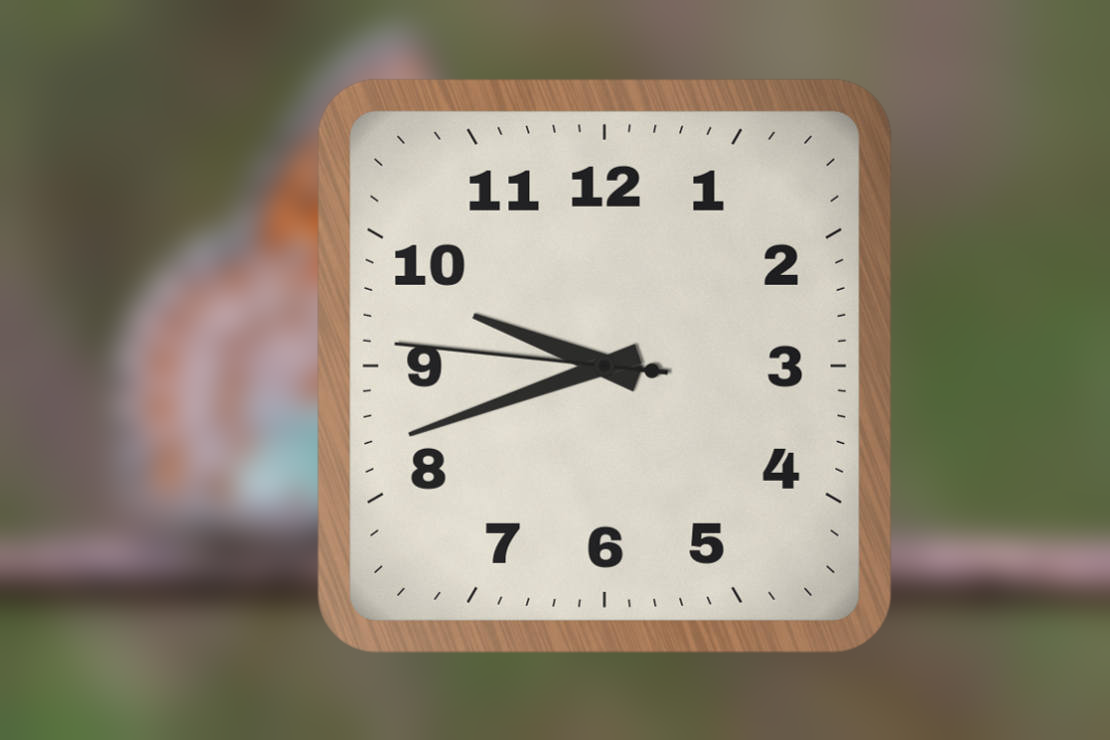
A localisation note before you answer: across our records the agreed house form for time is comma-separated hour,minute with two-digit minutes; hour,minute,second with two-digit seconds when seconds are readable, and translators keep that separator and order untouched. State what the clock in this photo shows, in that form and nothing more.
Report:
9,41,46
